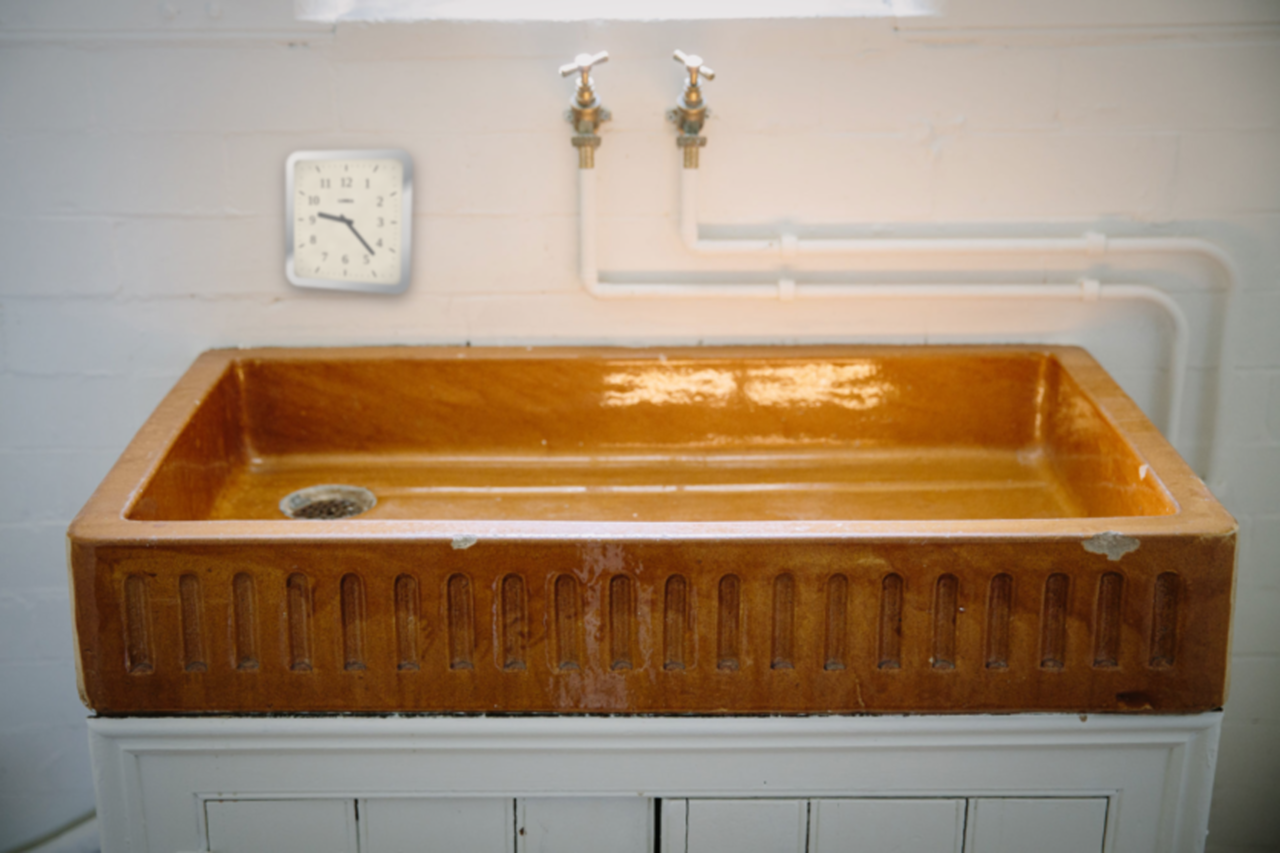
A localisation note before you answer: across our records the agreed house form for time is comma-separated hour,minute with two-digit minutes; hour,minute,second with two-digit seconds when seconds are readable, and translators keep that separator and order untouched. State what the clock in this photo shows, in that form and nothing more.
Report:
9,23
